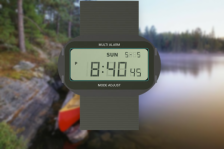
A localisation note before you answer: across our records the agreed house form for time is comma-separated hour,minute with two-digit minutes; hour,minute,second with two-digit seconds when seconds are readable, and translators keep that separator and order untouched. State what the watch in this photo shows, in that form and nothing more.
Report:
8,40,45
